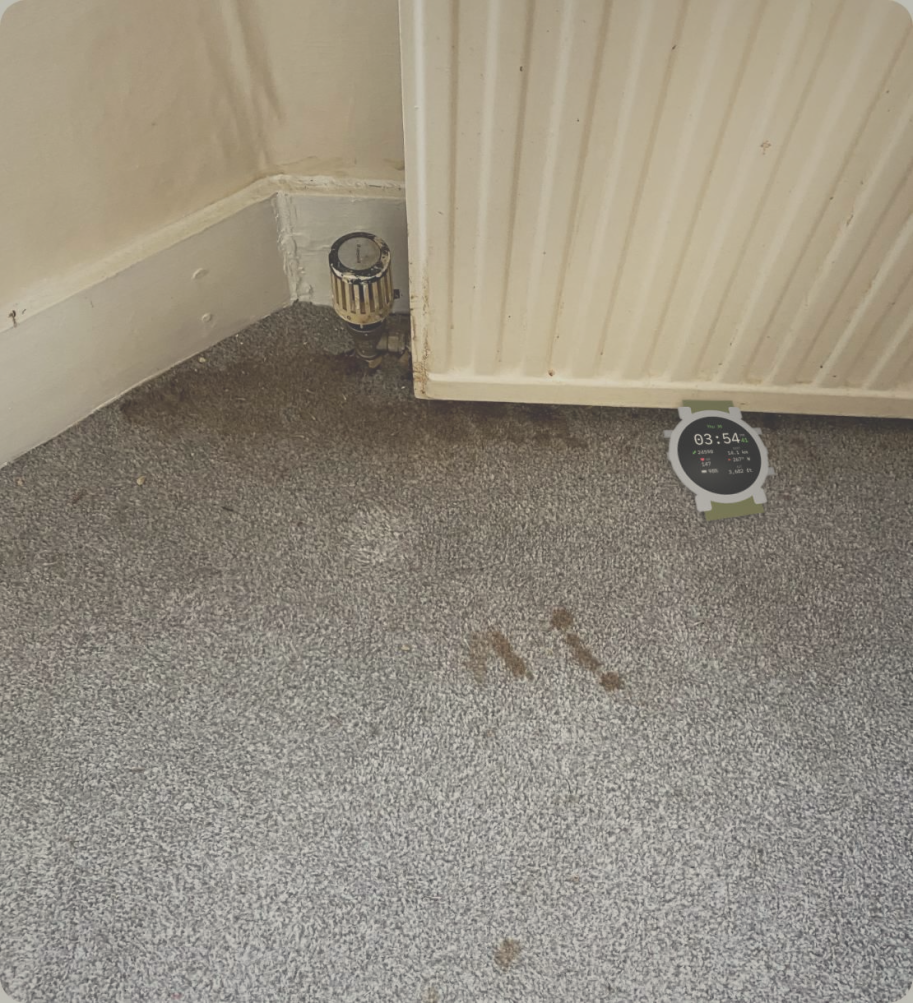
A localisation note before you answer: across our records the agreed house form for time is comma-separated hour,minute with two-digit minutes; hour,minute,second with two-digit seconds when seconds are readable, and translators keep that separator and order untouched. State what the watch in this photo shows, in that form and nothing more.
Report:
3,54
